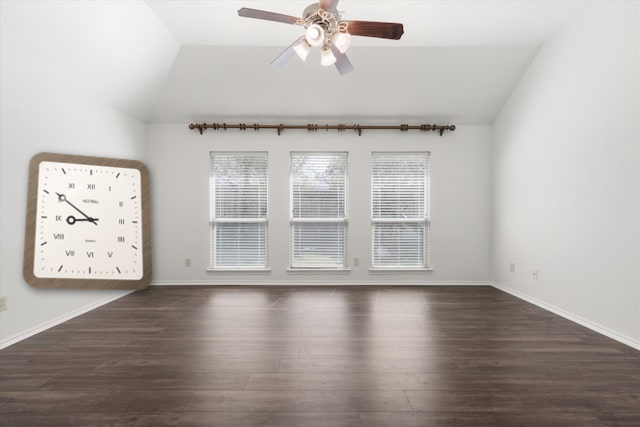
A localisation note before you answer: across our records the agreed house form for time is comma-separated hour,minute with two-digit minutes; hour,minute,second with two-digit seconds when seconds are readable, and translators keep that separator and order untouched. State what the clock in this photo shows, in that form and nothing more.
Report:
8,51
